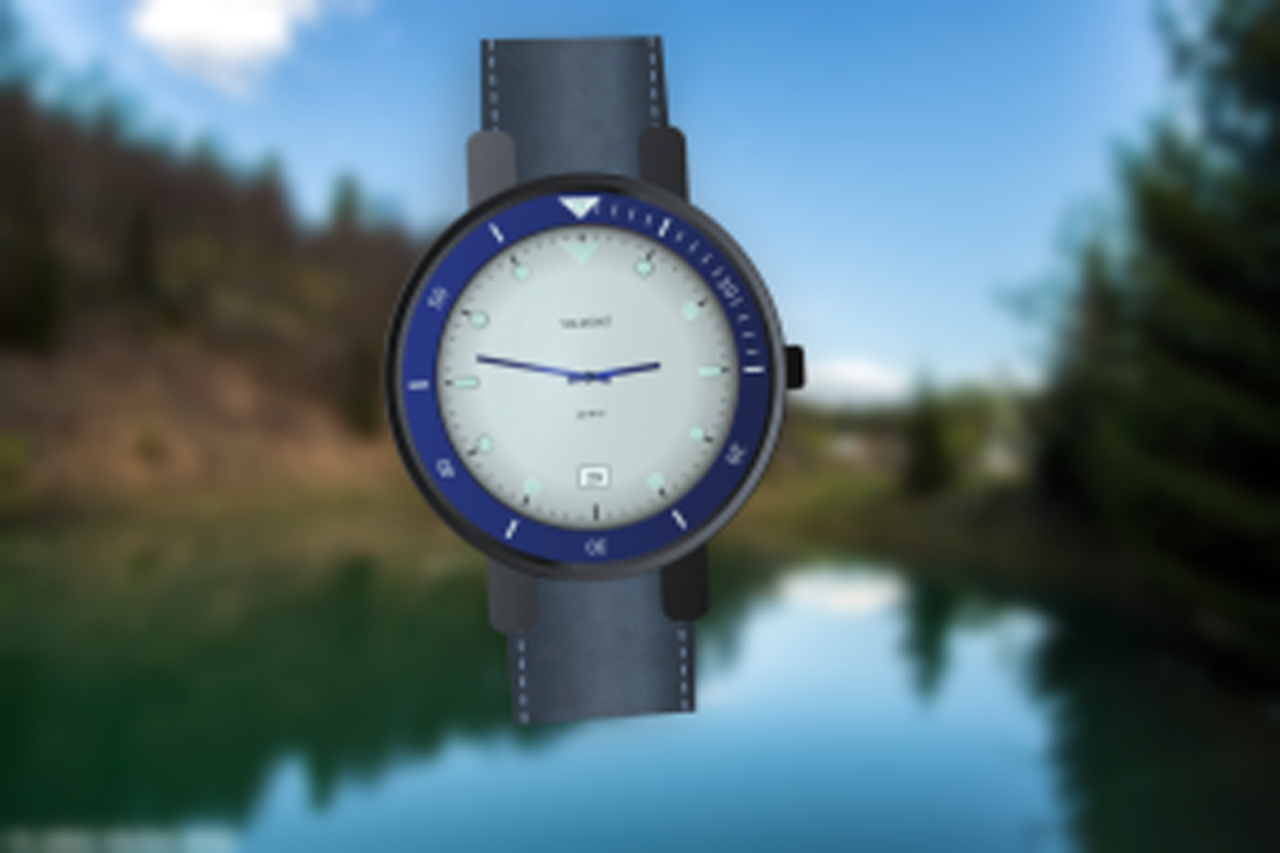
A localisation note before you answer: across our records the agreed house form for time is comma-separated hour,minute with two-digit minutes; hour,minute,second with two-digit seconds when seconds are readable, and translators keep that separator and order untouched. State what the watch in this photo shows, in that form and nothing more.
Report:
2,47
